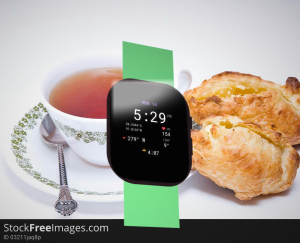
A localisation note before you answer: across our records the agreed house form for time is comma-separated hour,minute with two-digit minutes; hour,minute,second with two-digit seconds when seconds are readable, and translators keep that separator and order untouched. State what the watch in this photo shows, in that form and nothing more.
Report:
5,29
